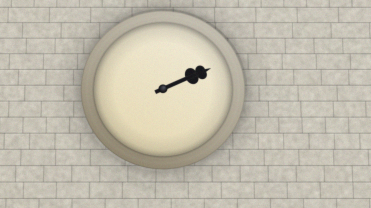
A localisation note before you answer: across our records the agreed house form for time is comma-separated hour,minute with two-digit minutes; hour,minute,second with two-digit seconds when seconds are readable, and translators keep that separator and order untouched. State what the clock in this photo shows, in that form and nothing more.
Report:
2,11
